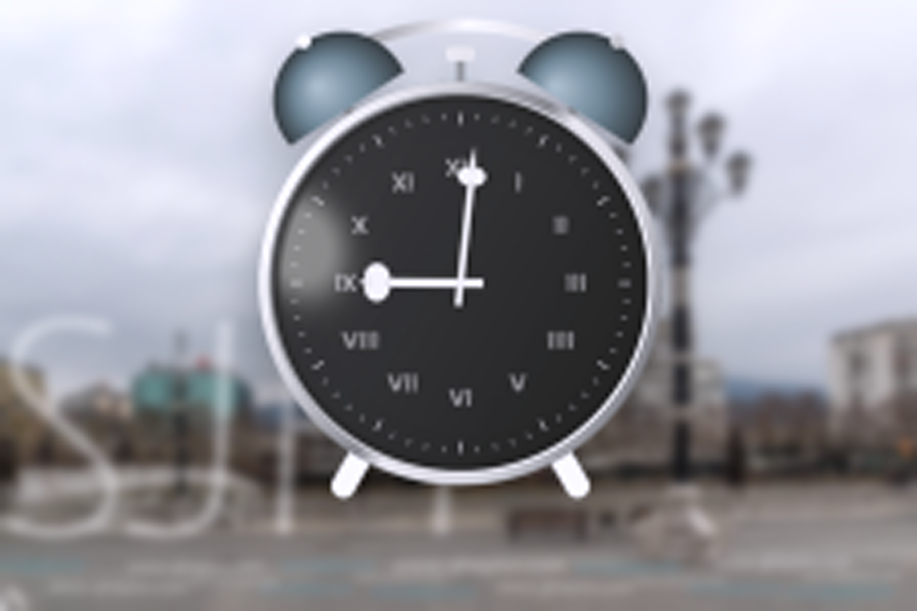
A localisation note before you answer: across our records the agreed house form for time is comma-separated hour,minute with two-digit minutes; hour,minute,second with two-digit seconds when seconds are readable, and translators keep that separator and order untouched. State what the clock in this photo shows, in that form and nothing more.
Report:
9,01
